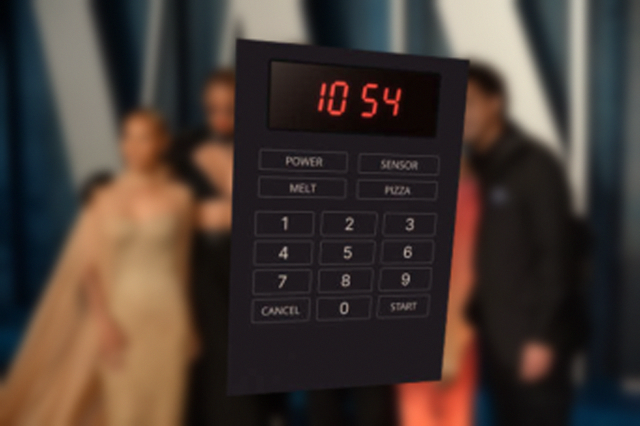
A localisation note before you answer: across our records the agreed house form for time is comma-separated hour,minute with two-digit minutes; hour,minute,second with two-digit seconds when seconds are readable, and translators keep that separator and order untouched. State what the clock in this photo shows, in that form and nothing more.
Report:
10,54
